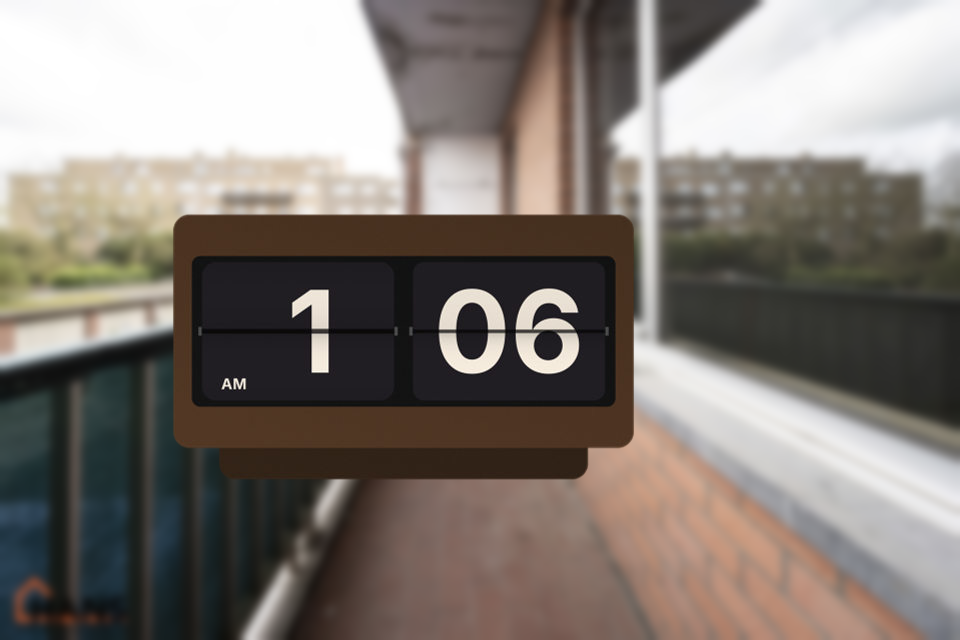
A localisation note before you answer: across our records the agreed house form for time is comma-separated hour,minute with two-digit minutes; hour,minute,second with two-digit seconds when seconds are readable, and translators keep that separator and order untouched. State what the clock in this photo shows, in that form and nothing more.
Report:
1,06
